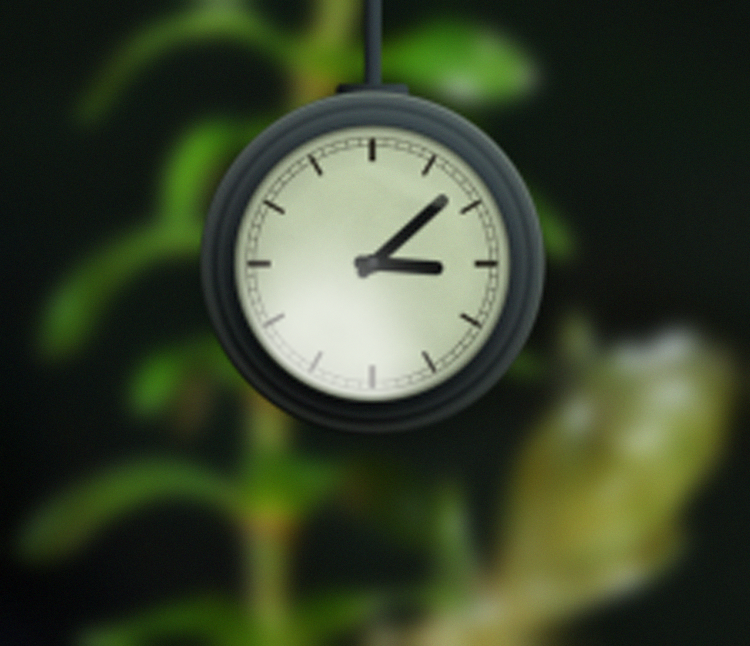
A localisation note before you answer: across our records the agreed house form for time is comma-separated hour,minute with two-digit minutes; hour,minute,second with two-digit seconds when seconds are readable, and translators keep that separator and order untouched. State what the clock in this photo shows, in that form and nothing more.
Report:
3,08
